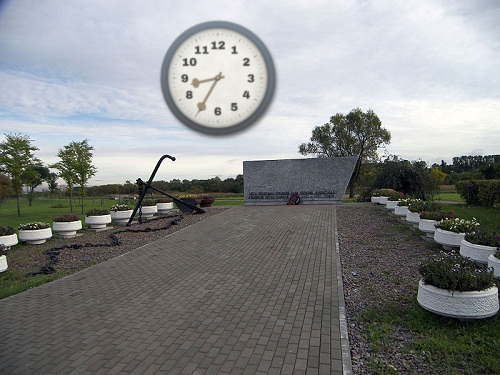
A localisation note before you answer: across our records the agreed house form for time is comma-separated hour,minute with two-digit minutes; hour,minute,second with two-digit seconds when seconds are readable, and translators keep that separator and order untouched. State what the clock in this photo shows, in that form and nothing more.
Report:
8,35
